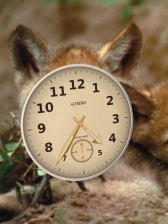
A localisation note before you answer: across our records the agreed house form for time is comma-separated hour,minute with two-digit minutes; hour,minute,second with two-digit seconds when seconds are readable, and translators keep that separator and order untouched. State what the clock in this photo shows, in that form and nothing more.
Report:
4,36
